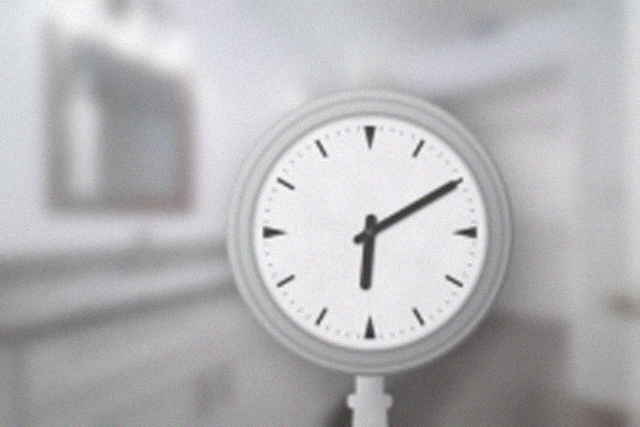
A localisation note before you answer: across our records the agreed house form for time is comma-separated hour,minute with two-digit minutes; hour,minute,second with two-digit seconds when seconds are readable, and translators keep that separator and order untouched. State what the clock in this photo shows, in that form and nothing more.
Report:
6,10
